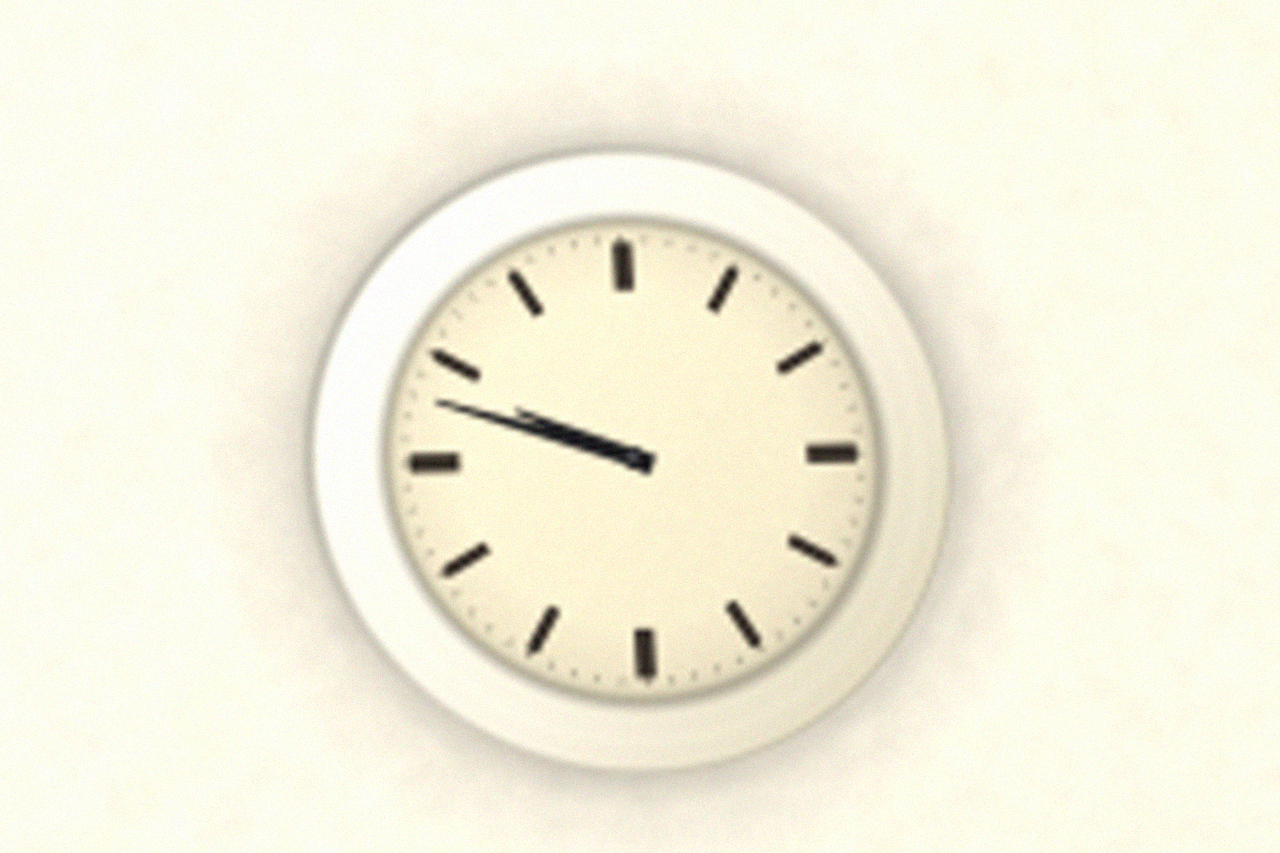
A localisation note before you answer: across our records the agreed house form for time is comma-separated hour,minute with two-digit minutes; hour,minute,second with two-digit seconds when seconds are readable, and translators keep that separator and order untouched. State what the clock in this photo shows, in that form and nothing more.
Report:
9,48
